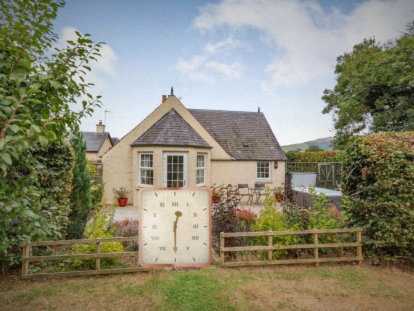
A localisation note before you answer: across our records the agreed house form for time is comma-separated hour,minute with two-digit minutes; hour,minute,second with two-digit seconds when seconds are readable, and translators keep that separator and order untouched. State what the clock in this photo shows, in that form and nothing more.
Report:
12,30
